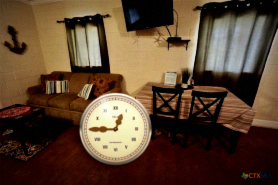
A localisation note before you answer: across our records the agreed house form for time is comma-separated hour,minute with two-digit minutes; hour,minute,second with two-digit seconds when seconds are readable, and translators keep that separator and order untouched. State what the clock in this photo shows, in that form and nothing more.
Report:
12,45
